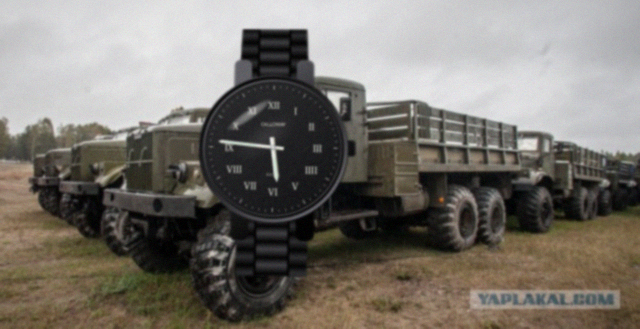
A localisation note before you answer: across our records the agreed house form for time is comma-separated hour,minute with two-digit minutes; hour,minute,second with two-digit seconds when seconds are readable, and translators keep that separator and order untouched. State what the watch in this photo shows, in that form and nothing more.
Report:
5,46
